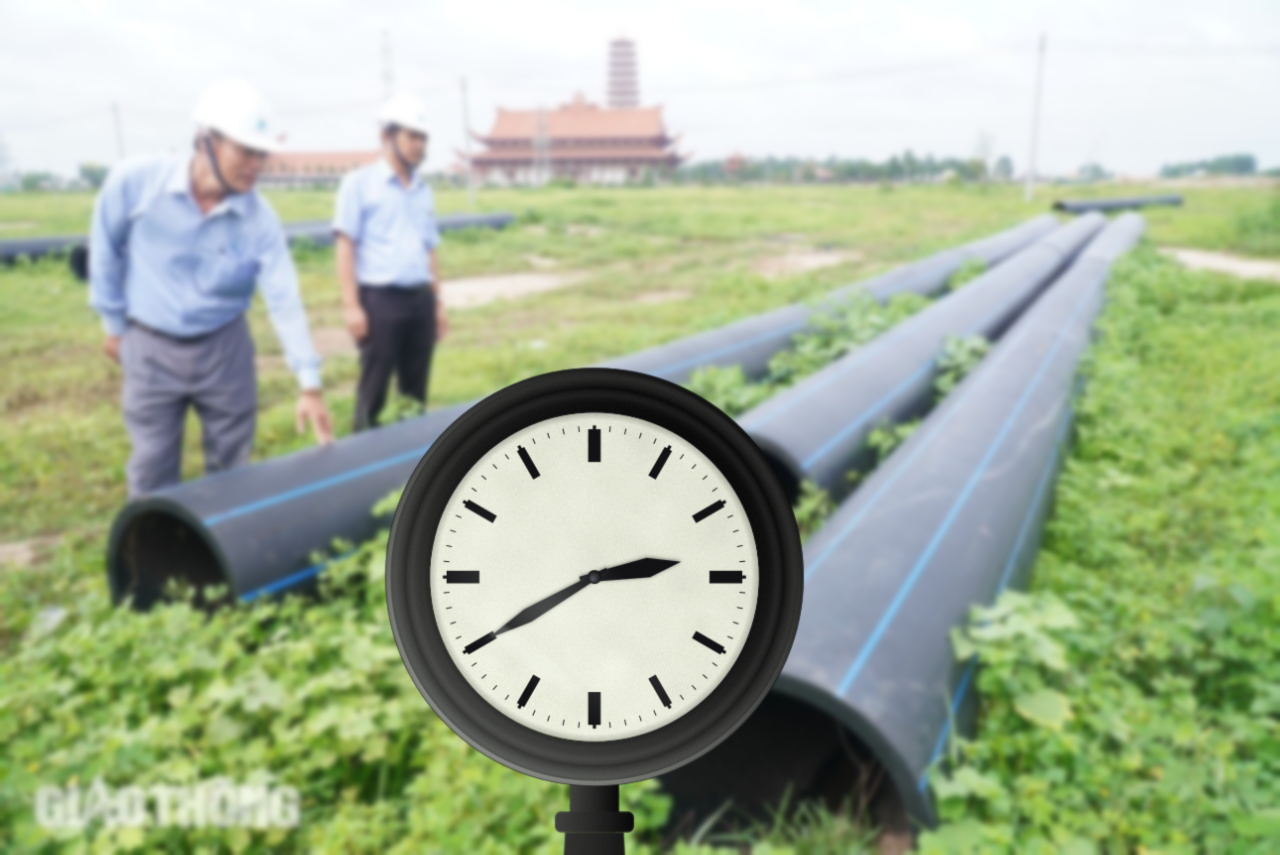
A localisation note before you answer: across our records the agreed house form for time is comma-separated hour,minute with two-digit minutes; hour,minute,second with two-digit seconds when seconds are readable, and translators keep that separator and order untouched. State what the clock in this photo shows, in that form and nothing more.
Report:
2,40
